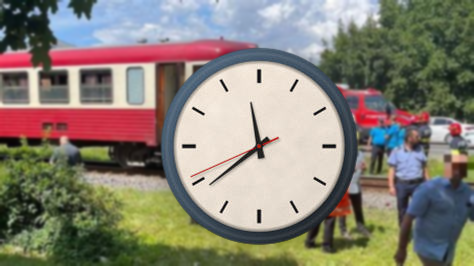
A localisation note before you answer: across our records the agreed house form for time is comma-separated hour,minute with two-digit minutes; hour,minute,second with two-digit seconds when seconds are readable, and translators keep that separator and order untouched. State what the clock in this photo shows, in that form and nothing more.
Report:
11,38,41
